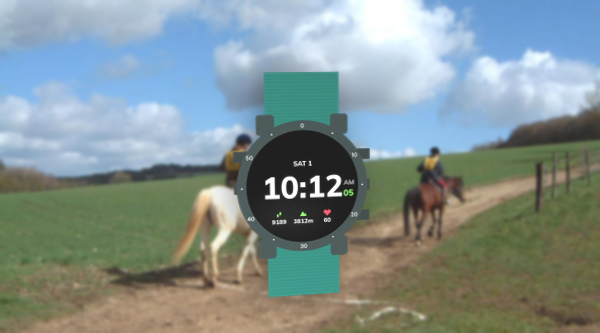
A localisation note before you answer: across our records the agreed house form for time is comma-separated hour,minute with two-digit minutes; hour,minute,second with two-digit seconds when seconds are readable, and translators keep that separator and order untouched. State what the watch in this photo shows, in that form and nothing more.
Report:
10,12,05
